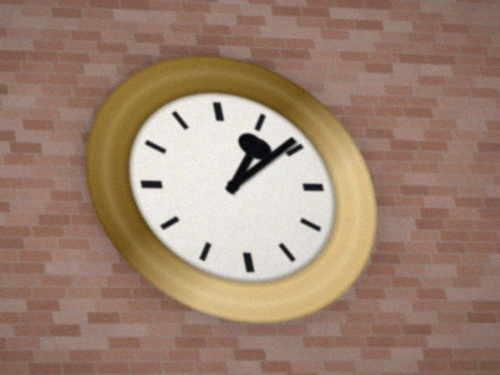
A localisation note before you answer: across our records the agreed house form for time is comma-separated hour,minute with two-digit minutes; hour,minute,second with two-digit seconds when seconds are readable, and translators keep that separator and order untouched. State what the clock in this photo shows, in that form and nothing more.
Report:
1,09
